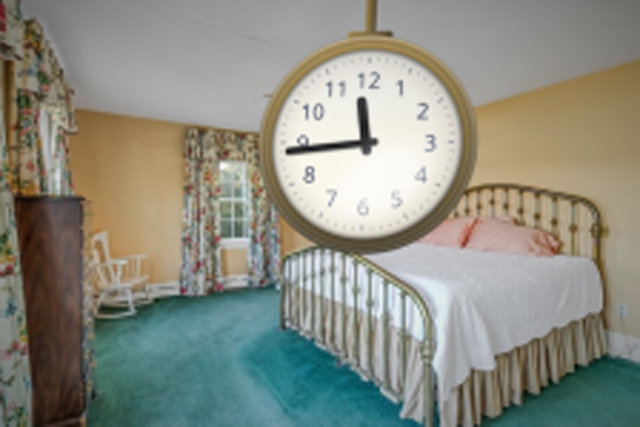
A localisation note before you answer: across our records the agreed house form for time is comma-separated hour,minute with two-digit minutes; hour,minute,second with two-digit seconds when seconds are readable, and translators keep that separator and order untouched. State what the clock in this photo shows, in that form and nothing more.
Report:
11,44
